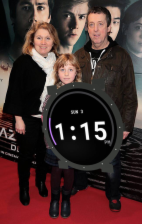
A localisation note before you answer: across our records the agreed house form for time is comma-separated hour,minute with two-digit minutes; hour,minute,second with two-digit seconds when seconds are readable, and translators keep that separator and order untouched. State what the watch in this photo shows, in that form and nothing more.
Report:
1,15
